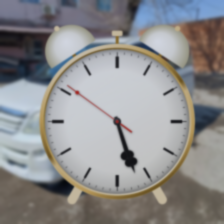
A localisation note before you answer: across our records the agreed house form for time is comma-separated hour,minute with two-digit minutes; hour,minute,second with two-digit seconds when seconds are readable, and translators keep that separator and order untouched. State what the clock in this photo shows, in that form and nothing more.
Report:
5,26,51
